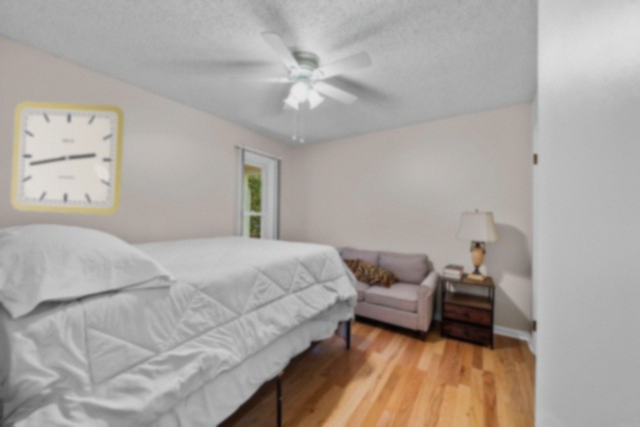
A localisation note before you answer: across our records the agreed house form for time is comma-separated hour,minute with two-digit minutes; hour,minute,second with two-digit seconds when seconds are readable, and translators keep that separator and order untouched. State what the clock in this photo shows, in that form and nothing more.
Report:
2,43
